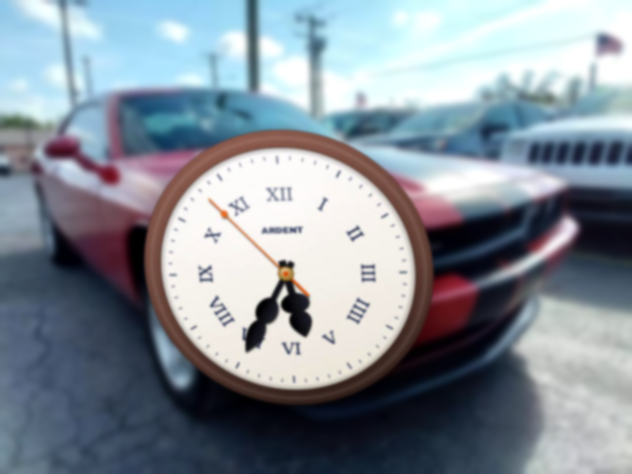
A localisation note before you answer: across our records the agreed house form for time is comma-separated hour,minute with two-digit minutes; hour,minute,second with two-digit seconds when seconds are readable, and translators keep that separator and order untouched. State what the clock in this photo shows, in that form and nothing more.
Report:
5,34,53
